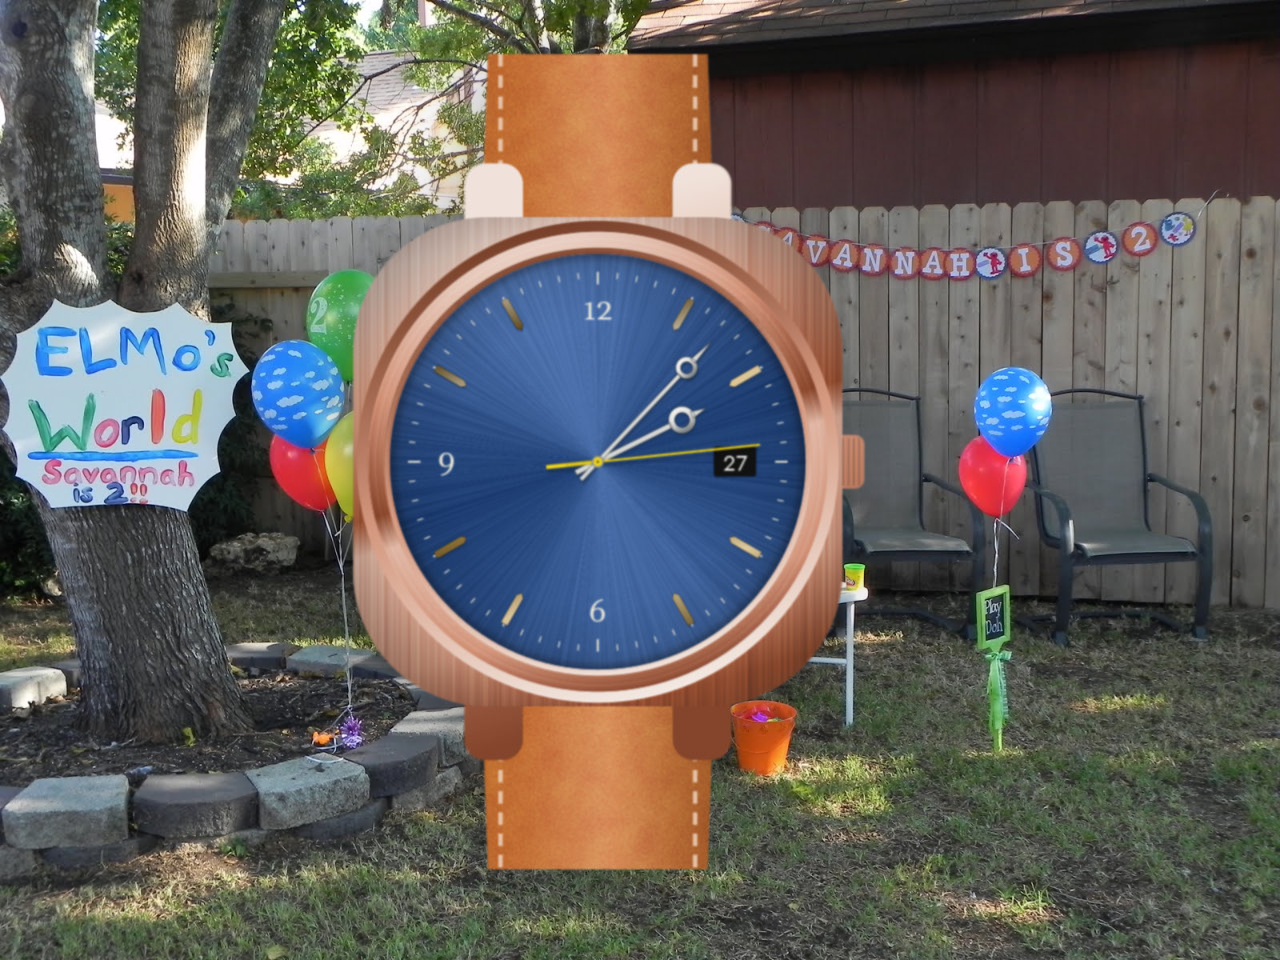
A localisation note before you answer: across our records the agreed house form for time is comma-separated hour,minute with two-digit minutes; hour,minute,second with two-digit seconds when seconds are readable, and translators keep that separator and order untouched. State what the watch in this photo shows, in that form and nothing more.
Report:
2,07,14
